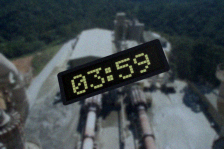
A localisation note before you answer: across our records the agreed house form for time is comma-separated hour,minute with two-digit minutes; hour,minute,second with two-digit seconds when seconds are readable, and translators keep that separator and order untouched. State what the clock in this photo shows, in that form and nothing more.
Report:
3,59
